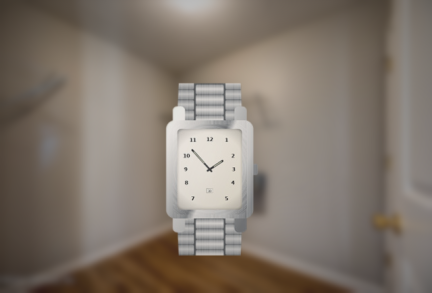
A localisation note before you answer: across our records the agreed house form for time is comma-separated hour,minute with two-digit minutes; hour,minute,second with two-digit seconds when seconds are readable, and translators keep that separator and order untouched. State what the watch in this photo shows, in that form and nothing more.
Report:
1,53
